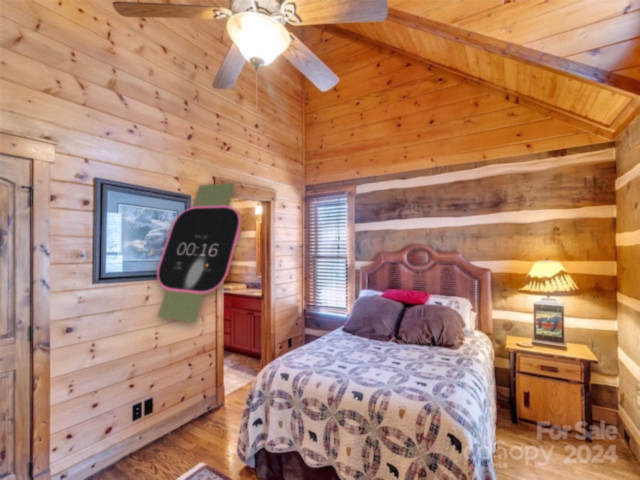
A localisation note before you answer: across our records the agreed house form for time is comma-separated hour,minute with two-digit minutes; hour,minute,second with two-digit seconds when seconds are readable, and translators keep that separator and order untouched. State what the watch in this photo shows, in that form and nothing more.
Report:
0,16
